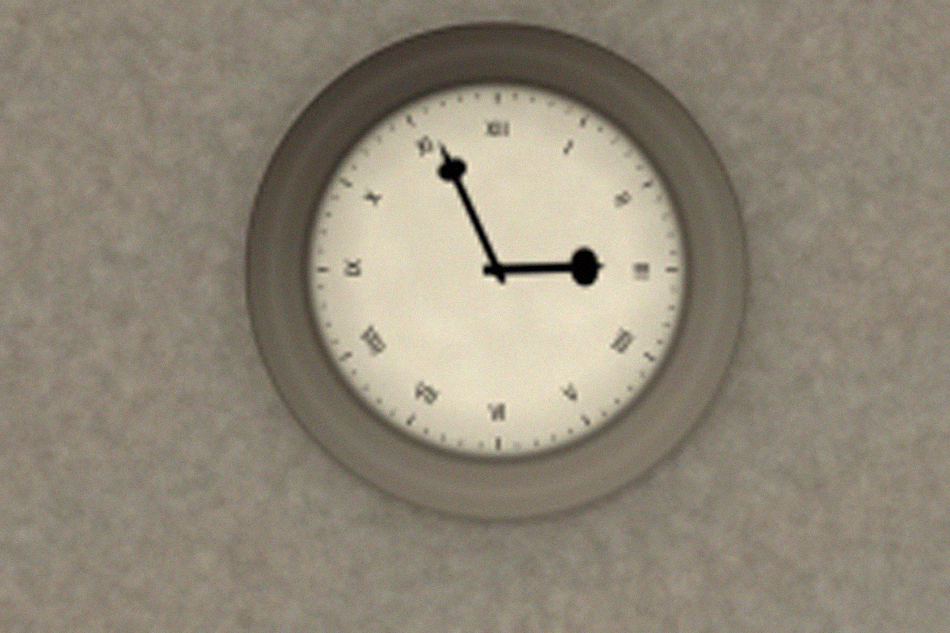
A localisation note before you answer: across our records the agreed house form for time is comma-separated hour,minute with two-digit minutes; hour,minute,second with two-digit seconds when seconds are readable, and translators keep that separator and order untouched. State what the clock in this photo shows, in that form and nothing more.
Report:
2,56
